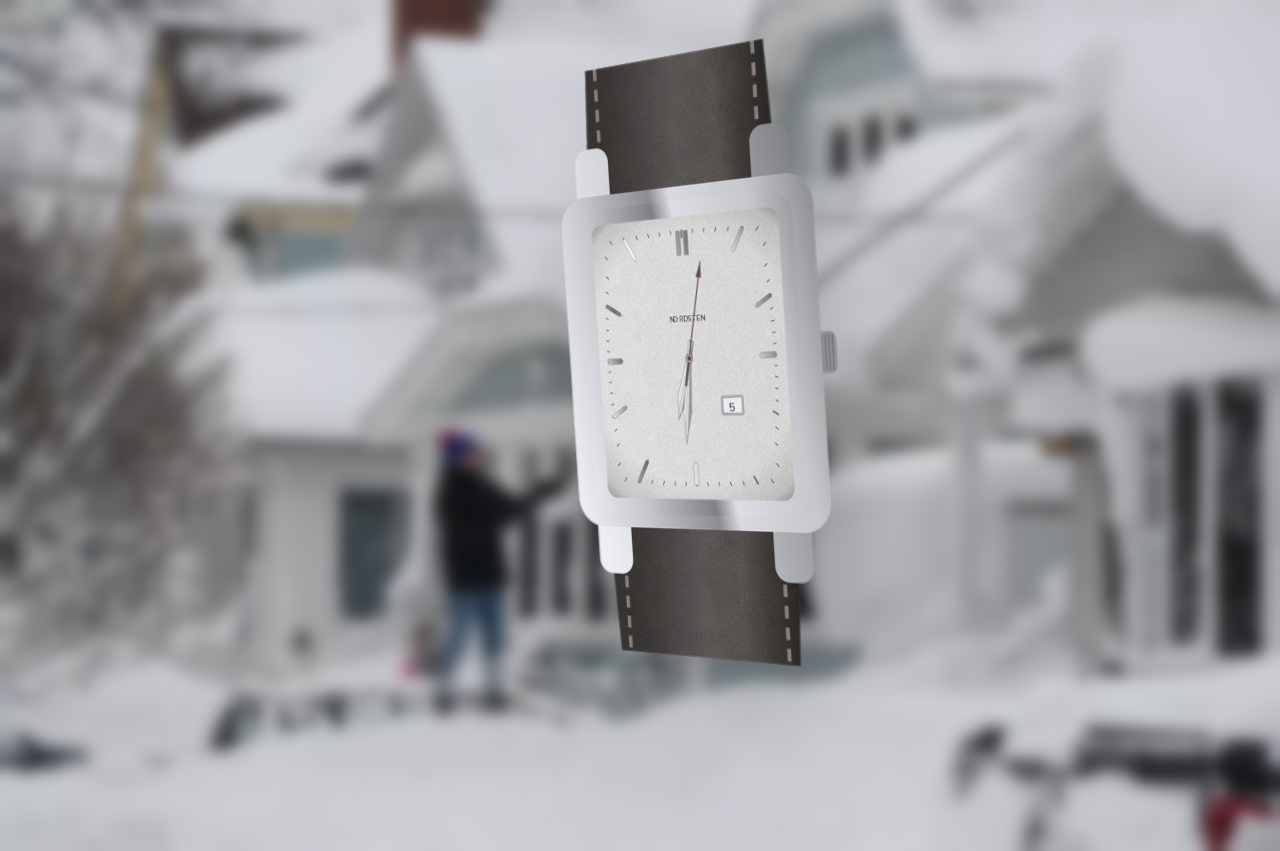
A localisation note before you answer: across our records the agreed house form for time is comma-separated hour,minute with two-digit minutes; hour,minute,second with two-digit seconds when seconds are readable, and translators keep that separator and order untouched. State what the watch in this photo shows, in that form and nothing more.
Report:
6,31,02
